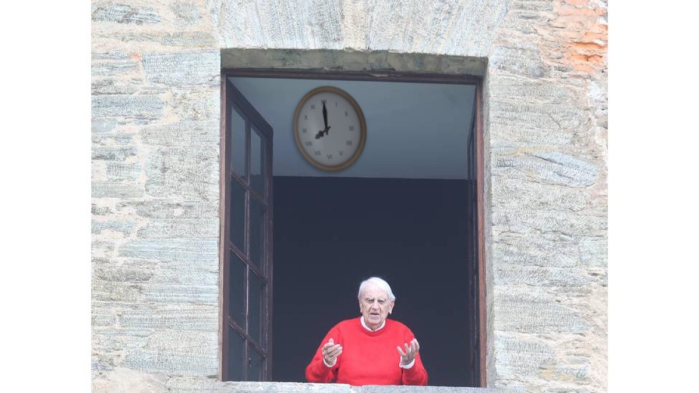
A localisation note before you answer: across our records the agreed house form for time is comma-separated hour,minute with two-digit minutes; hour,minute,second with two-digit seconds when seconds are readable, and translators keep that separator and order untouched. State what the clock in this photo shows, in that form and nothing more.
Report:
8,00
